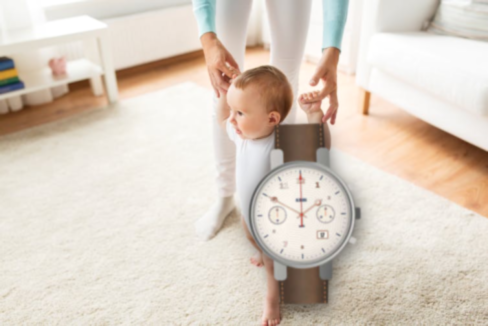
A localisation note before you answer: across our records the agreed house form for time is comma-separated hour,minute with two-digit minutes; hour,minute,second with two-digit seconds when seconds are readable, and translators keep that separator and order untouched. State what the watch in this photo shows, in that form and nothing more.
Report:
1,50
